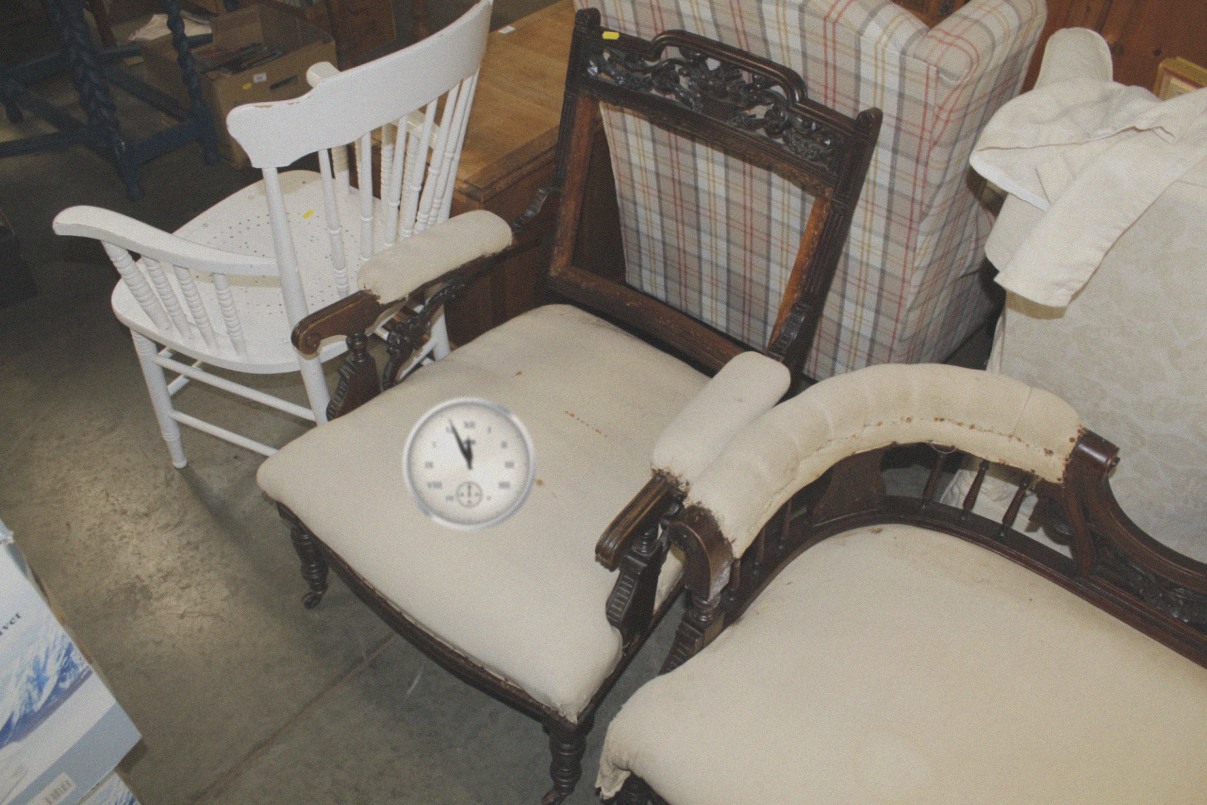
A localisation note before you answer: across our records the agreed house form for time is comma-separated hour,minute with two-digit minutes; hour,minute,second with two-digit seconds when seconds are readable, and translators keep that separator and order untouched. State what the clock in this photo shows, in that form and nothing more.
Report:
11,56
